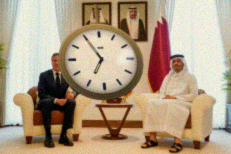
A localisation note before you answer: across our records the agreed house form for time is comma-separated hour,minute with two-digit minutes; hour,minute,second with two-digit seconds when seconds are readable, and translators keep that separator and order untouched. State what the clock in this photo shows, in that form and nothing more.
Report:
6,55
